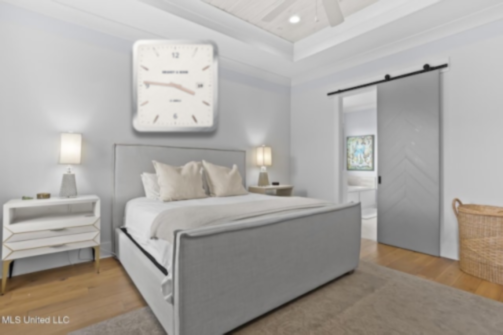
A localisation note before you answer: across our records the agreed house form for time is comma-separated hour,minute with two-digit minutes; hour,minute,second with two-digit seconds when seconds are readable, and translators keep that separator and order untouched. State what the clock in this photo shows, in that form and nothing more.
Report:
3,46
